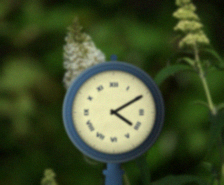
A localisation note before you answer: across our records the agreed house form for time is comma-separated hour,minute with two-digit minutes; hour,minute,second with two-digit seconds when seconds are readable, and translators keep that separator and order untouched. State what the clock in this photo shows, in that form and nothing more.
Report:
4,10
